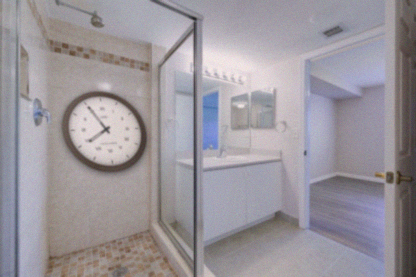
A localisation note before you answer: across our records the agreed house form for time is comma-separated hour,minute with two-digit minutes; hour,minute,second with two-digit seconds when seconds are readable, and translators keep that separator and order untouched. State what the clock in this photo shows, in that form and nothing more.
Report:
7,55
